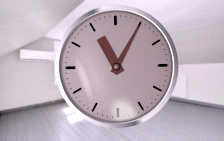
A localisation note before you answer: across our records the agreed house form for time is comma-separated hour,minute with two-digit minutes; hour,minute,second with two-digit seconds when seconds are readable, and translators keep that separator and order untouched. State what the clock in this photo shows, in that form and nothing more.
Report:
11,05
